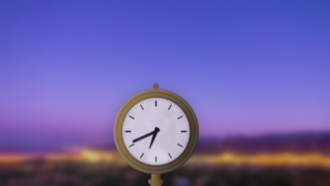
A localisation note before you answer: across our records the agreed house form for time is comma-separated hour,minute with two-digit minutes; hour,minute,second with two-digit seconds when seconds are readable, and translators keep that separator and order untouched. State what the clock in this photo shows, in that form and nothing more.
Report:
6,41
